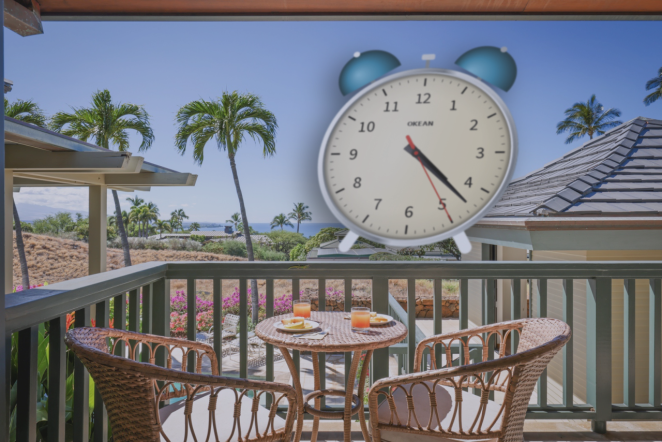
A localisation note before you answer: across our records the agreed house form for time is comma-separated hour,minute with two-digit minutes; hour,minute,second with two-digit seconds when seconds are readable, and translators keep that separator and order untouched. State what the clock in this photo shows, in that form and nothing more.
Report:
4,22,25
